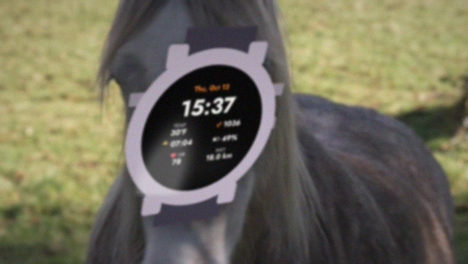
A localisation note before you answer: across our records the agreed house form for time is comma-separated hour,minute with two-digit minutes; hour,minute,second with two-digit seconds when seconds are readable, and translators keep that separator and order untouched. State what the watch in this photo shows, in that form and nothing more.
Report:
15,37
